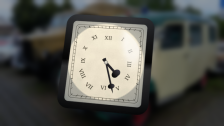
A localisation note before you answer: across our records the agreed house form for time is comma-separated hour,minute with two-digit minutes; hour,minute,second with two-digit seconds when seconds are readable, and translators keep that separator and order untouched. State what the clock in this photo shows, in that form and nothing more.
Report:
4,27
